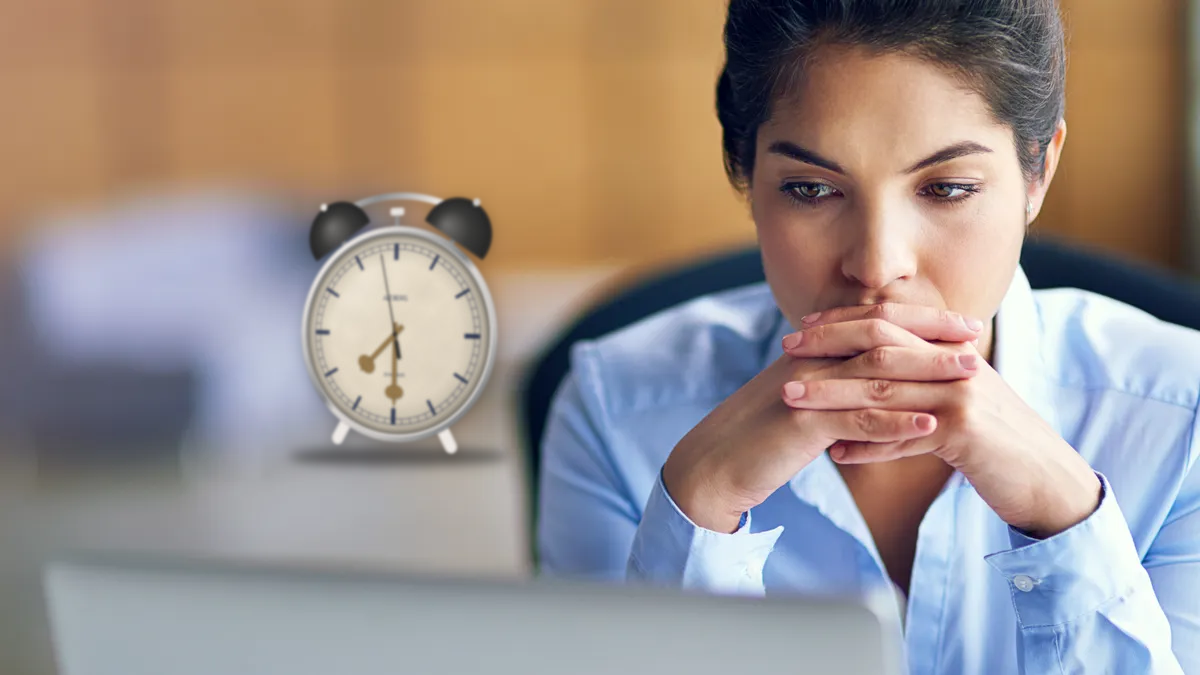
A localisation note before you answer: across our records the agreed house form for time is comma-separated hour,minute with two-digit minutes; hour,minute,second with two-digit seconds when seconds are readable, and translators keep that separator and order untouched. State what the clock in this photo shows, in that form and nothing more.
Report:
7,29,58
